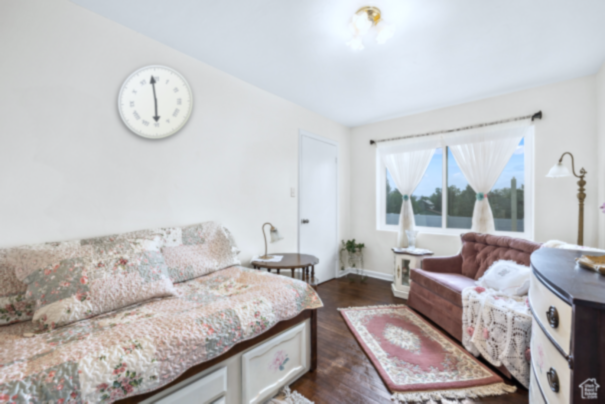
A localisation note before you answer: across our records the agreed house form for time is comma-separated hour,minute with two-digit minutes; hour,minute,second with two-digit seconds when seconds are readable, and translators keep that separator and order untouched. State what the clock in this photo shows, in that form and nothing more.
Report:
5,59
